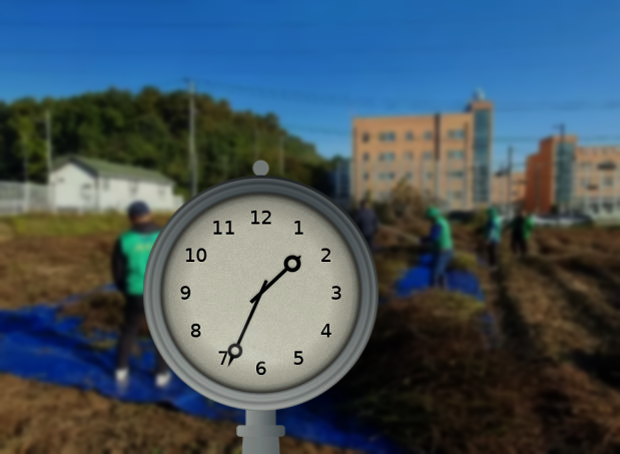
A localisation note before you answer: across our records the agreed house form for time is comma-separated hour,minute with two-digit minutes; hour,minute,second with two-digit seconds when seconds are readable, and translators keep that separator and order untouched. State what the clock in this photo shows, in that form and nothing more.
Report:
1,34
